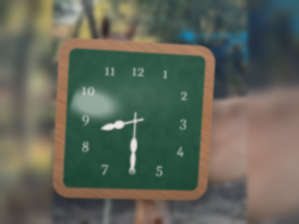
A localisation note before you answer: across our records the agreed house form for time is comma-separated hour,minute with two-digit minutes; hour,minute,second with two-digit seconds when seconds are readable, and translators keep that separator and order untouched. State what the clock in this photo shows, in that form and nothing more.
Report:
8,30
